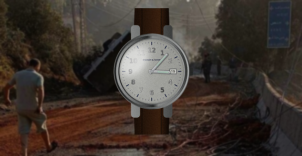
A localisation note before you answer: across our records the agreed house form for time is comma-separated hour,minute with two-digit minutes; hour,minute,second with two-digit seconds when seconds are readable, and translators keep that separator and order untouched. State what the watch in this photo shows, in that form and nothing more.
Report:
3,07
